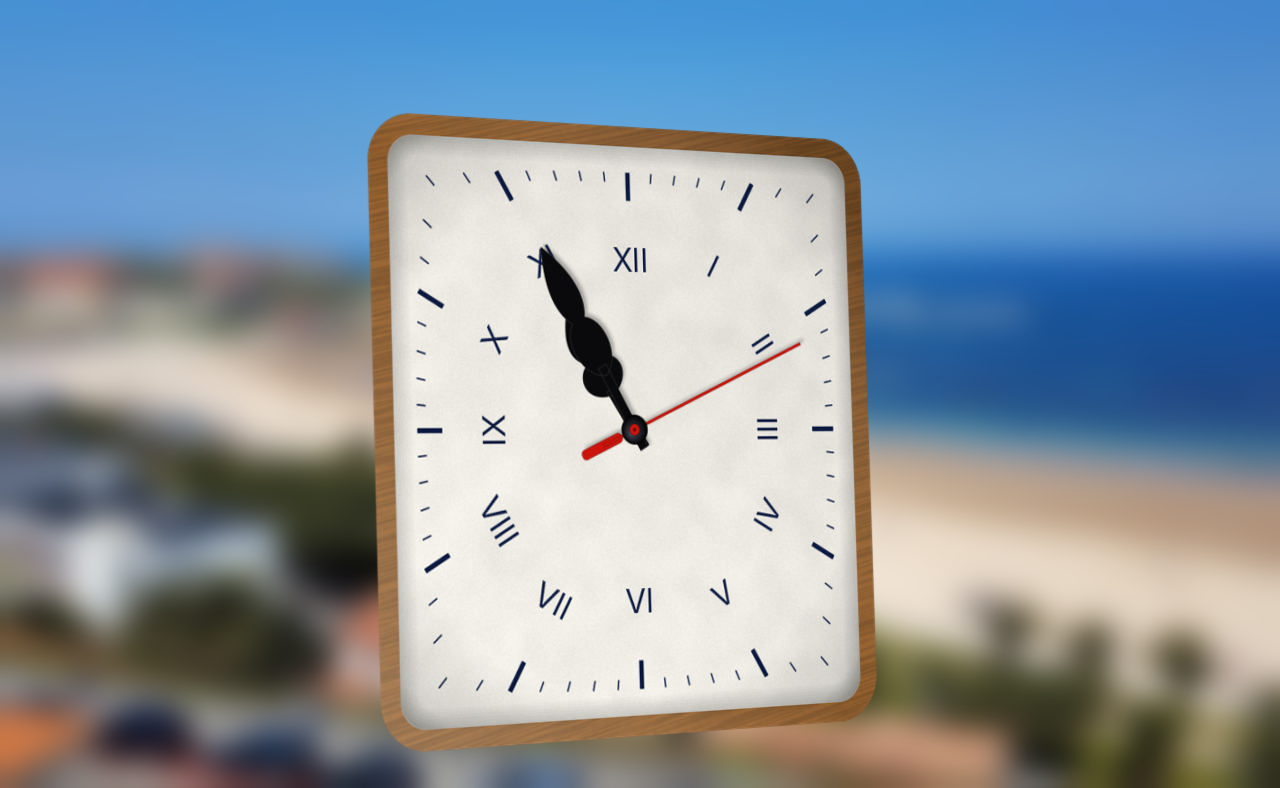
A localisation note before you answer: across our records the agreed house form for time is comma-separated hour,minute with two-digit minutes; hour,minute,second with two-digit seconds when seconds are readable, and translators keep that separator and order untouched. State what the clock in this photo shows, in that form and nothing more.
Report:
10,55,11
